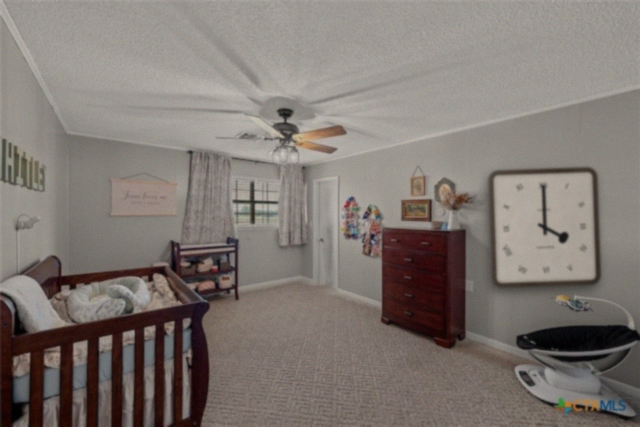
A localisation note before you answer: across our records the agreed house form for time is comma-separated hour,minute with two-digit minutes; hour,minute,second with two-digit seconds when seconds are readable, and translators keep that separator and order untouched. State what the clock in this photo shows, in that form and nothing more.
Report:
4,00
